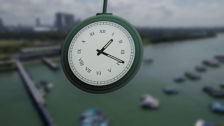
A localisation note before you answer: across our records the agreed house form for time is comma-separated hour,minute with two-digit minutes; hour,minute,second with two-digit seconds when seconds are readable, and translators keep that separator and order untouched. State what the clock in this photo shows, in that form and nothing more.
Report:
1,19
